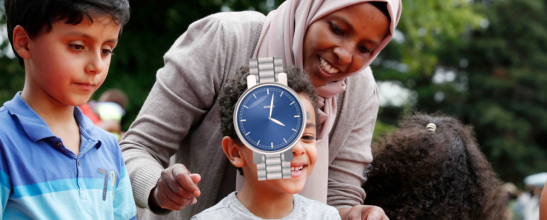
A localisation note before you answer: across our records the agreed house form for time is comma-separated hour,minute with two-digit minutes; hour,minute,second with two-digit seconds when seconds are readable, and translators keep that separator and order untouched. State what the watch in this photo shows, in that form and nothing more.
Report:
4,02
